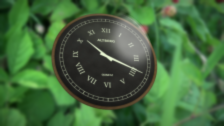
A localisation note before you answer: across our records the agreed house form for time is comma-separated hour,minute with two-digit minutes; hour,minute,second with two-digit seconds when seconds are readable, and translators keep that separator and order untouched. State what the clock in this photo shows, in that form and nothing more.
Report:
10,19
